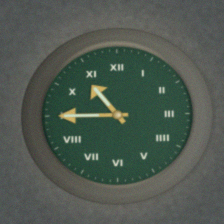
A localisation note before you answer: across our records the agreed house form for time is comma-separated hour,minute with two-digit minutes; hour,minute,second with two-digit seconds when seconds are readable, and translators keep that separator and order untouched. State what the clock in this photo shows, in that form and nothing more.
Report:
10,45
